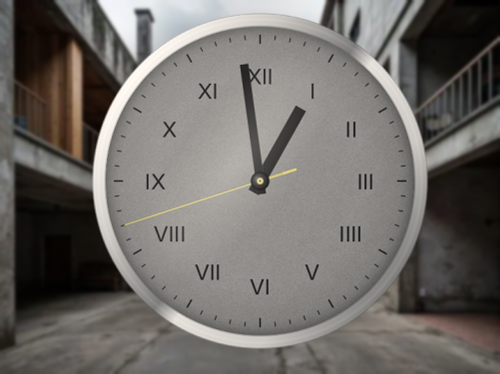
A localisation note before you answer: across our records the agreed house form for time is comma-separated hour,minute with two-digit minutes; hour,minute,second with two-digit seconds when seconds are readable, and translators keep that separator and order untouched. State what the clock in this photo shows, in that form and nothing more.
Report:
12,58,42
